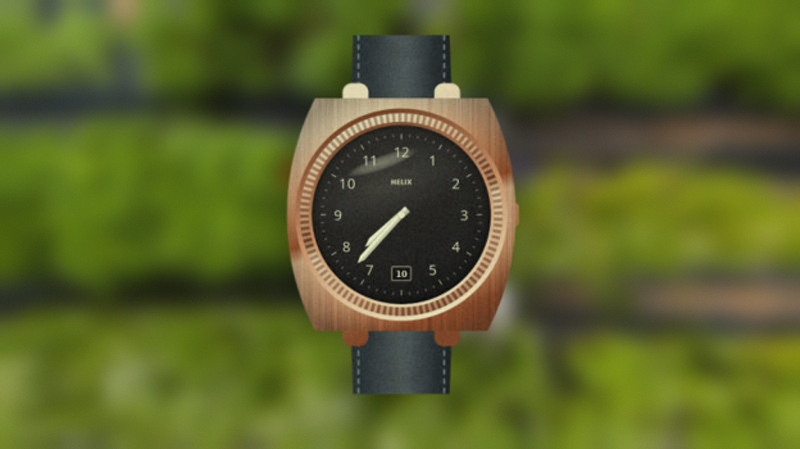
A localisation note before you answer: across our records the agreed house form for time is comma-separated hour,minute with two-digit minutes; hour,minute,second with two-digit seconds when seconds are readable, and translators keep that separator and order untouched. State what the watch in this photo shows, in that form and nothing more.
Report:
7,37
